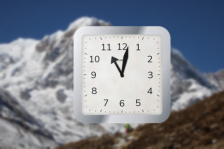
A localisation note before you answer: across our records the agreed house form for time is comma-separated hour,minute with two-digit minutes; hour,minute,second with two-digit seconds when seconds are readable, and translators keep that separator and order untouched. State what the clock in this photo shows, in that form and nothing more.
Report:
11,02
